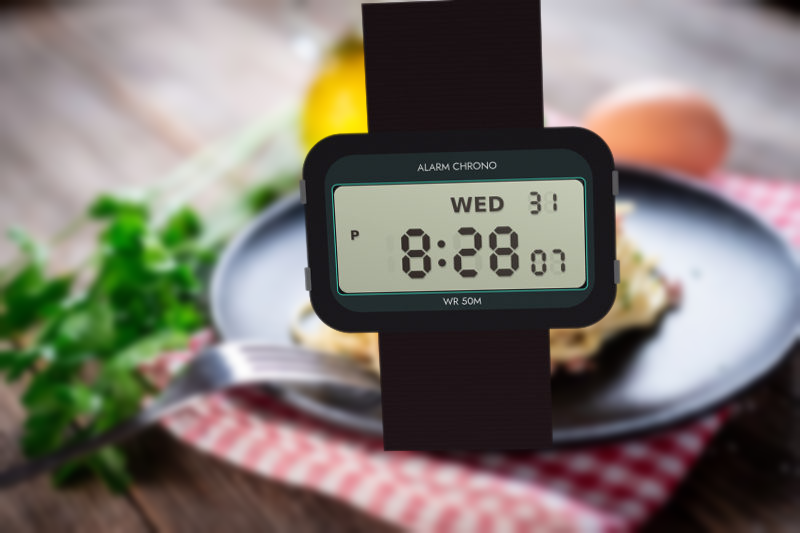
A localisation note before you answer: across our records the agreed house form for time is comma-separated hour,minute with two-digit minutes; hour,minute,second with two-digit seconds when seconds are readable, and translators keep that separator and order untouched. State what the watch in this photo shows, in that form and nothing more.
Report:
8,28,07
